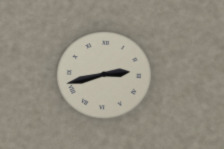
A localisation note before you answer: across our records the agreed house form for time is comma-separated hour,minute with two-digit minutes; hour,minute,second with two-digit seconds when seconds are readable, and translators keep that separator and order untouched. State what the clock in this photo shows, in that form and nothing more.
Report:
2,42
